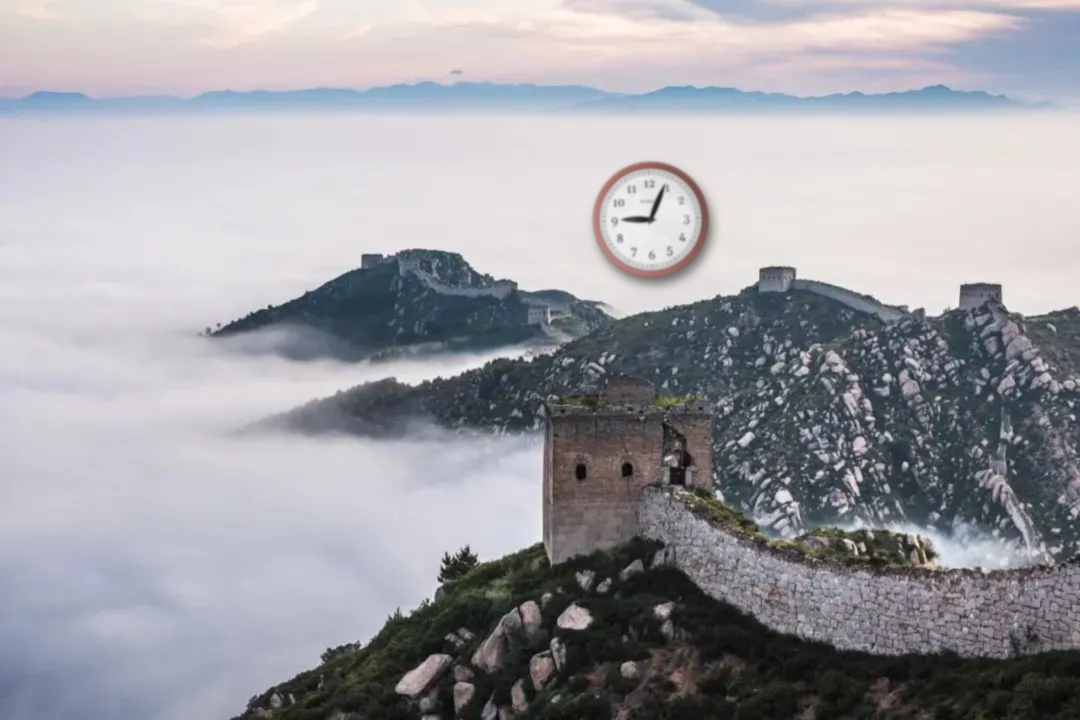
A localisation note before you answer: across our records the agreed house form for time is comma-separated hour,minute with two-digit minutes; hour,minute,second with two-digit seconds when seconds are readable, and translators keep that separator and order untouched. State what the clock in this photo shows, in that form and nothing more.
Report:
9,04
